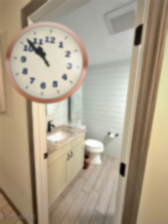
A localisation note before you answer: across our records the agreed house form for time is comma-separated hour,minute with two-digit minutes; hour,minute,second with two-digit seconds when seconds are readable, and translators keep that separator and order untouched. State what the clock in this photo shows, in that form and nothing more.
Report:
10,52
